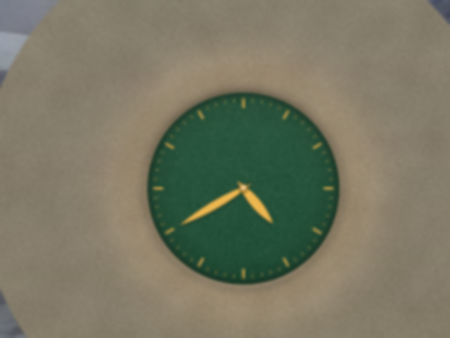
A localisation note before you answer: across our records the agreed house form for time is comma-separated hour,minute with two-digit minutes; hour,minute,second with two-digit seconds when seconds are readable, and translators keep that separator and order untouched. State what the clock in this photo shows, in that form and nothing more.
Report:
4,40
